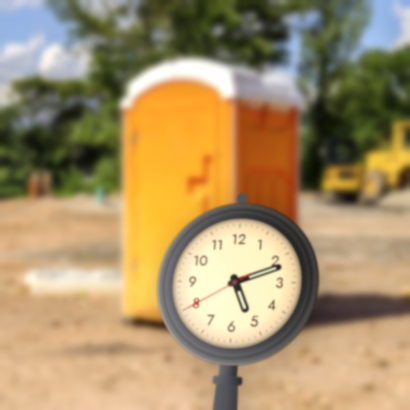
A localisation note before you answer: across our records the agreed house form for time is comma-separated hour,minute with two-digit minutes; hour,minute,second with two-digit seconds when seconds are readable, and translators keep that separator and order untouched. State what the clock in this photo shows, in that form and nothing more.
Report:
5,11,40
